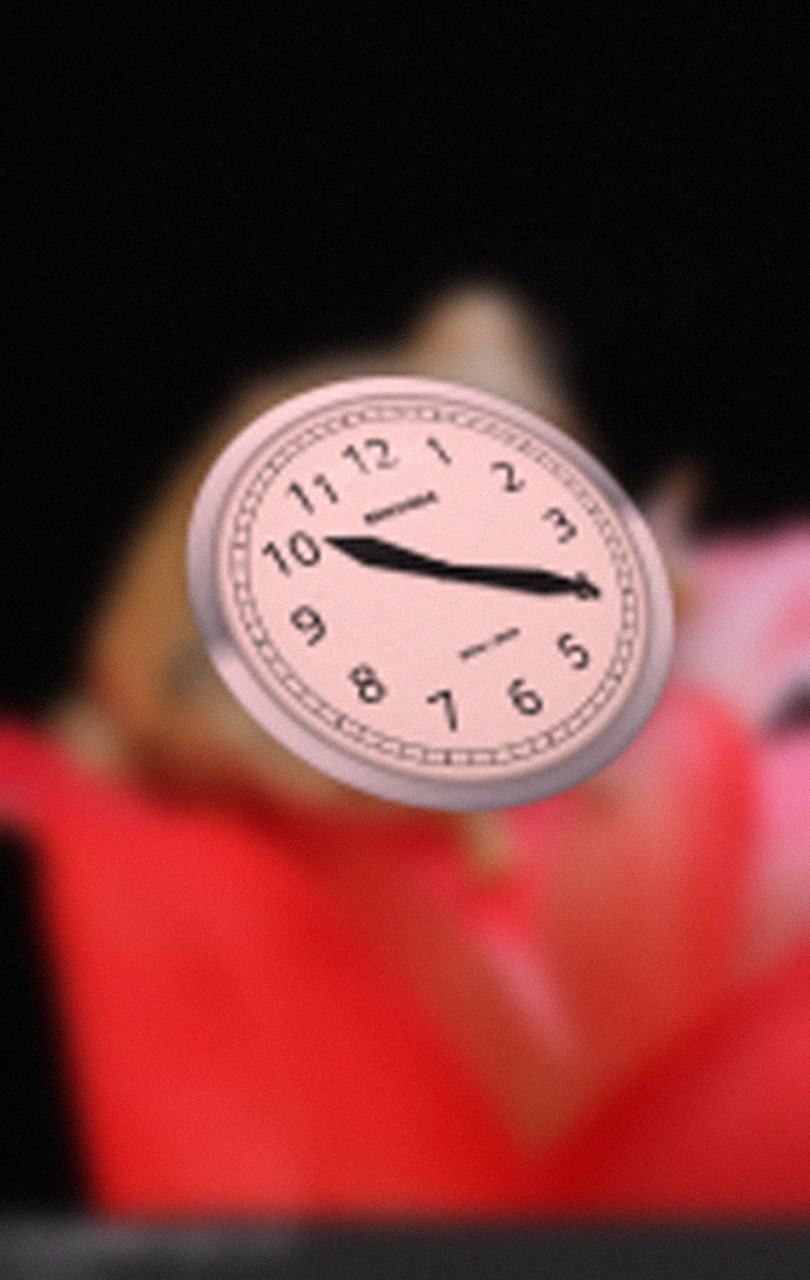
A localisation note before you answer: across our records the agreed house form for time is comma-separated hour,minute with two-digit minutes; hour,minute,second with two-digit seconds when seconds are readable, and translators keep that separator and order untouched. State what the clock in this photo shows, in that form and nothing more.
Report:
10,20
